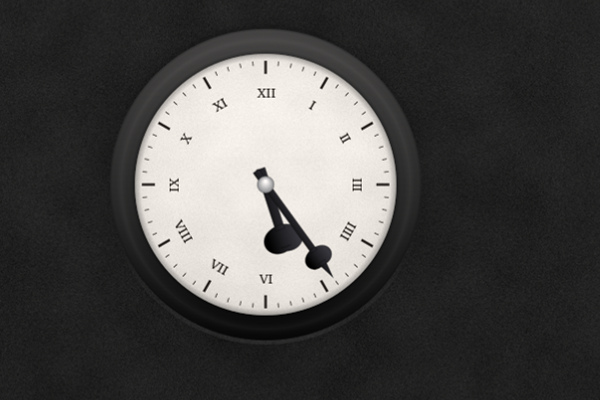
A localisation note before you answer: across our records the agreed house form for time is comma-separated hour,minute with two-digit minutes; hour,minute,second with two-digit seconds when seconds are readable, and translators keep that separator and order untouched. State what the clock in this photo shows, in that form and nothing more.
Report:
5,24
